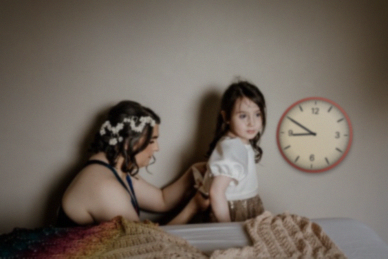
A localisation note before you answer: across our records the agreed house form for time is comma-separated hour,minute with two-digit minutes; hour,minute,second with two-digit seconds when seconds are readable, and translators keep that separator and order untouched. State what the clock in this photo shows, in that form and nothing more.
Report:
8,50
